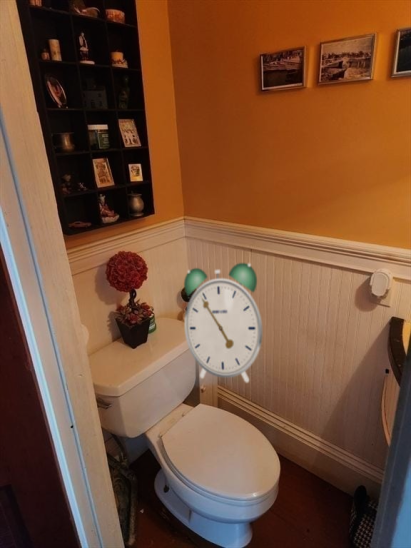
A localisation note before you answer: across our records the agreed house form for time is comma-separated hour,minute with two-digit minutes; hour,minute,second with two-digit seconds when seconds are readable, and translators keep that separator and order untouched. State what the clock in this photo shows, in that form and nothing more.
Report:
4,54
